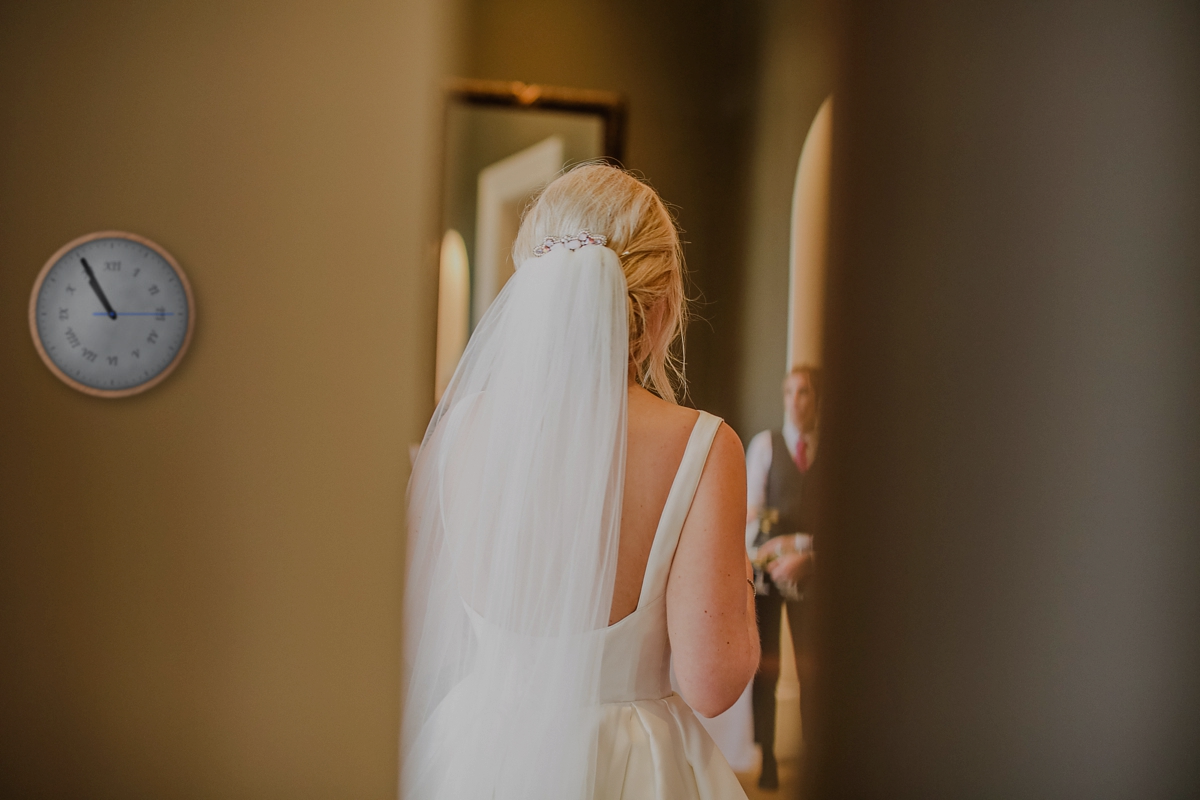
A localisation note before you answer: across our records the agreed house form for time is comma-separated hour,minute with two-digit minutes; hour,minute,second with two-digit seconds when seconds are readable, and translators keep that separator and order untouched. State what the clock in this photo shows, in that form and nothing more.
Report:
10,55,15
